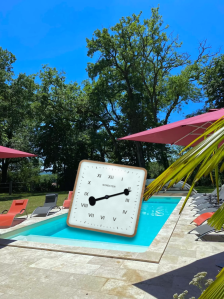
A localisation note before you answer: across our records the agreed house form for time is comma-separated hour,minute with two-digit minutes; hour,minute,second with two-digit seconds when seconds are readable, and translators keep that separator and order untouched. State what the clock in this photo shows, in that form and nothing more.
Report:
8,11
